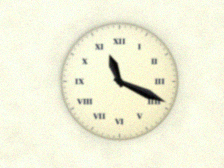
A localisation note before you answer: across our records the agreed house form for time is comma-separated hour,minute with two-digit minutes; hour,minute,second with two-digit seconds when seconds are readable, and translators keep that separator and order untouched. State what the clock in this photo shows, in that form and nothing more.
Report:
11,19
